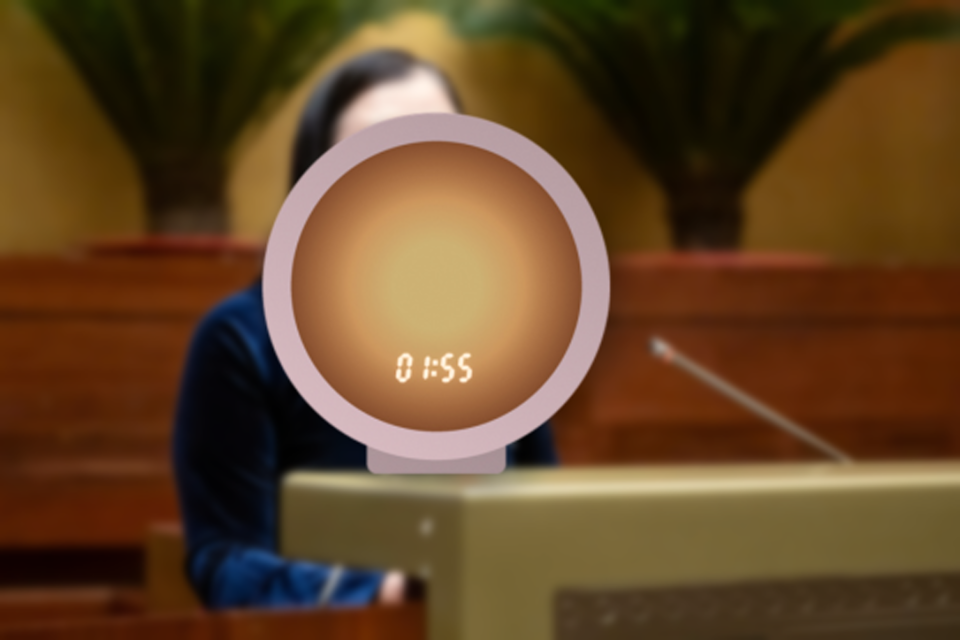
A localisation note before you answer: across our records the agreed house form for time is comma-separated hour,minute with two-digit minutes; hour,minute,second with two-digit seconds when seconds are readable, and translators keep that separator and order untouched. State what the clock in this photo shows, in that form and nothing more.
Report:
1,55
